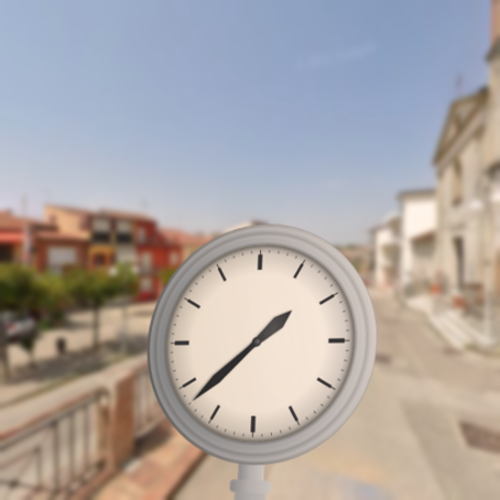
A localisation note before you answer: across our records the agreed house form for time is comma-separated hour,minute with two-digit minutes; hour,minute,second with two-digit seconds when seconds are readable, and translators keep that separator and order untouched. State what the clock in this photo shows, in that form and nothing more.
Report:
1,38
